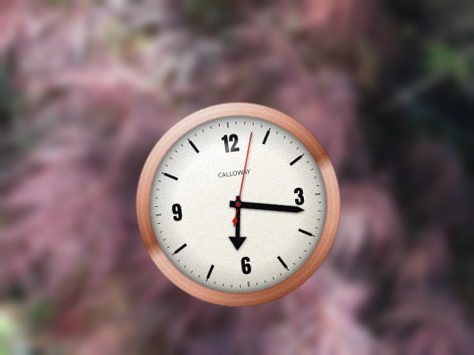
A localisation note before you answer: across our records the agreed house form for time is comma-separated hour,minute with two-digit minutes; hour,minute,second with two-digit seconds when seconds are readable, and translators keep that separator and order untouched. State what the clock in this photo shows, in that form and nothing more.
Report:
6,17,03
